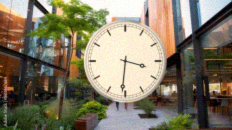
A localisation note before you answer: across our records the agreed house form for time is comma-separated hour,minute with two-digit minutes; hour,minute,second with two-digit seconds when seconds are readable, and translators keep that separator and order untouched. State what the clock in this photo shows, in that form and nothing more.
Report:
3,31
